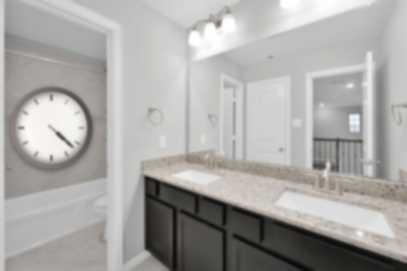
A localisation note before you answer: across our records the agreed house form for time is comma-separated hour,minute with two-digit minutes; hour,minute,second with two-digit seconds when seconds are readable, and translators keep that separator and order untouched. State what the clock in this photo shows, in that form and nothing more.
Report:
4,22
